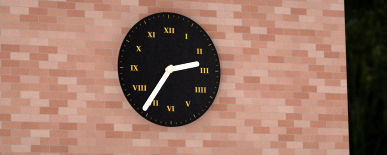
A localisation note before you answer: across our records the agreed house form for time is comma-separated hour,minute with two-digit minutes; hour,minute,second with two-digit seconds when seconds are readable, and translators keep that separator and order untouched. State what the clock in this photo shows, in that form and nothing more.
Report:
2,36
